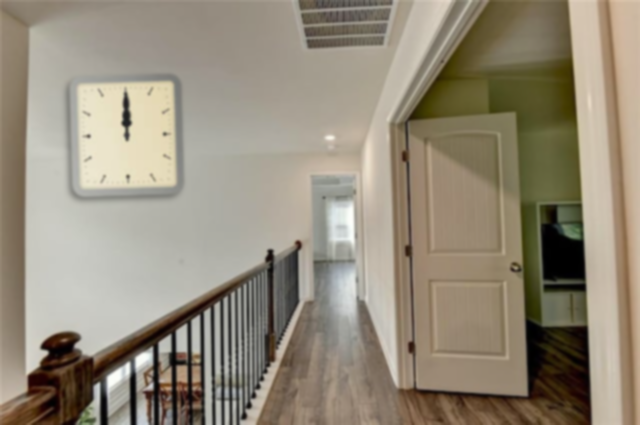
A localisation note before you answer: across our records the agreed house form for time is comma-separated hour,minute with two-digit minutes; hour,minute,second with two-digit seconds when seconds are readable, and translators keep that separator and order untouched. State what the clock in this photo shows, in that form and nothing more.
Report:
12,00
